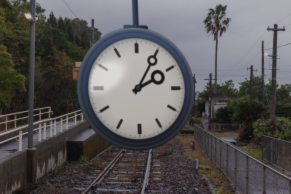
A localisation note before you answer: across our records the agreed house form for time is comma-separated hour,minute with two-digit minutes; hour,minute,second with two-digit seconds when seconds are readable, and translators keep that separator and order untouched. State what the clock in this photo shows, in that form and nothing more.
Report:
2,05
